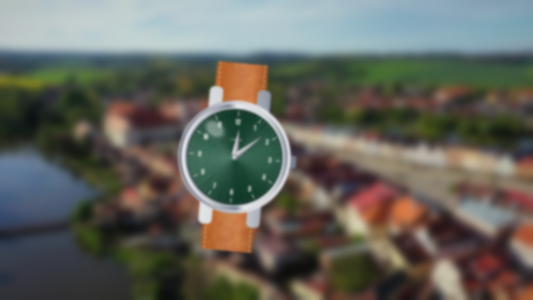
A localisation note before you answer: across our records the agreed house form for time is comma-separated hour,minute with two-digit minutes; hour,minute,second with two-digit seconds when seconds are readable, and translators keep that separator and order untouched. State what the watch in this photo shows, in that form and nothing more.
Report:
12,08
